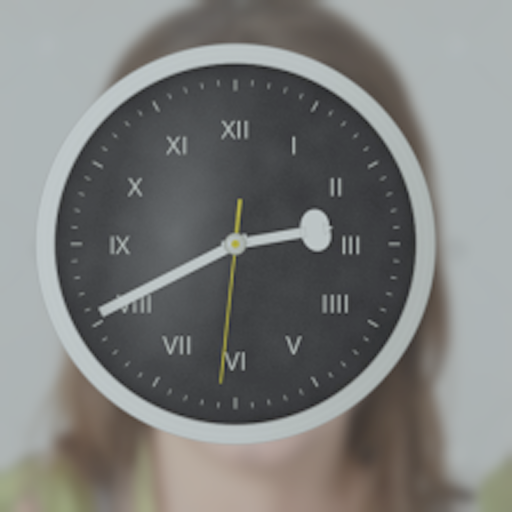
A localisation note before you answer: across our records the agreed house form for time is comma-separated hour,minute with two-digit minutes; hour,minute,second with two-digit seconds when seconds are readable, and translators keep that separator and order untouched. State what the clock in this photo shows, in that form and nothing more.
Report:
2,40,31
